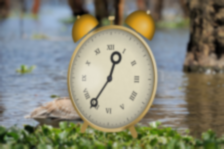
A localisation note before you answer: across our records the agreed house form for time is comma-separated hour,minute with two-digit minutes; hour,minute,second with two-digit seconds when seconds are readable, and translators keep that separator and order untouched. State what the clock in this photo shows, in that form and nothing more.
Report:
12,36
